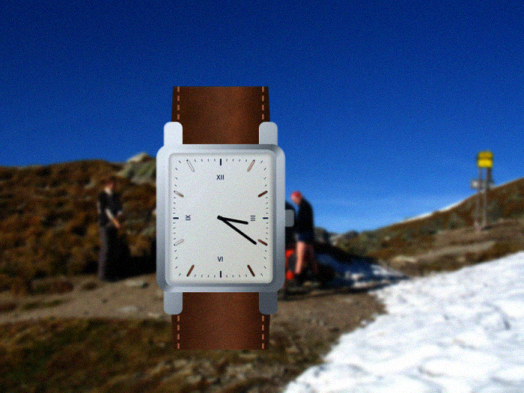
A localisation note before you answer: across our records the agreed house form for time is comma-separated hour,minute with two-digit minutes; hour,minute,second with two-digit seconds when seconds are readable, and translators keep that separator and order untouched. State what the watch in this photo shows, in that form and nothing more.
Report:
3,21
